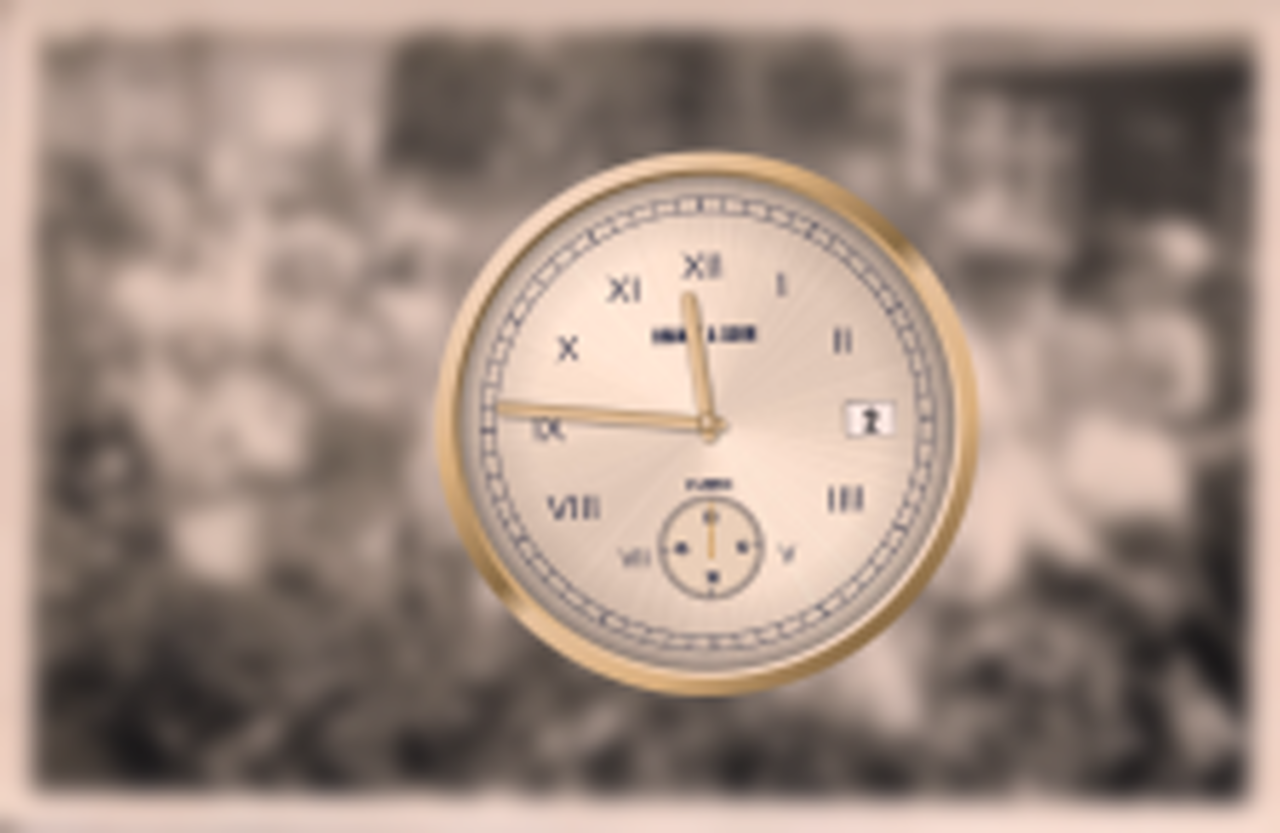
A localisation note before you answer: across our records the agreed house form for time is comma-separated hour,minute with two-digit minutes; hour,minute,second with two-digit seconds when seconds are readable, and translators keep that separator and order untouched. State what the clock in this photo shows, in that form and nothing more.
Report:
11,46
